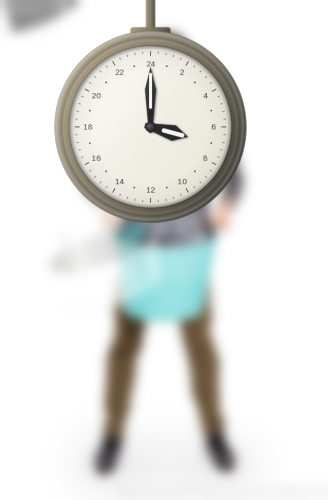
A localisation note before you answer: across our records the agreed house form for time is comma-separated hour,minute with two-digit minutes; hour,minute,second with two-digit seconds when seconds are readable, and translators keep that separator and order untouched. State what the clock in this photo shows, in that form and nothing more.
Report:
7,00
